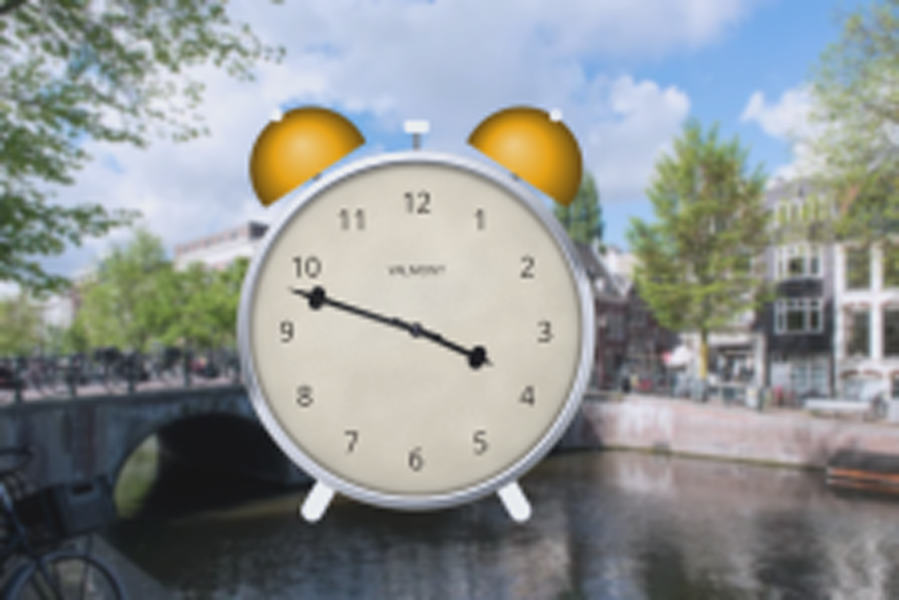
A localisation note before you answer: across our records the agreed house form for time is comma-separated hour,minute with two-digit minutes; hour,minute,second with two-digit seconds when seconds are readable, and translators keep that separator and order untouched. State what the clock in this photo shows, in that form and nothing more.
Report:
3,48
